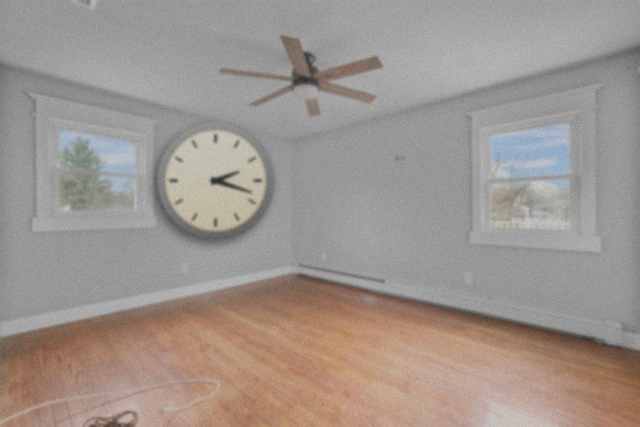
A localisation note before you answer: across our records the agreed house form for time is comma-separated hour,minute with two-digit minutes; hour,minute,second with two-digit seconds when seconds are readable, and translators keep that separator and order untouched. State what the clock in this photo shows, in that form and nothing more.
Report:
2,18
